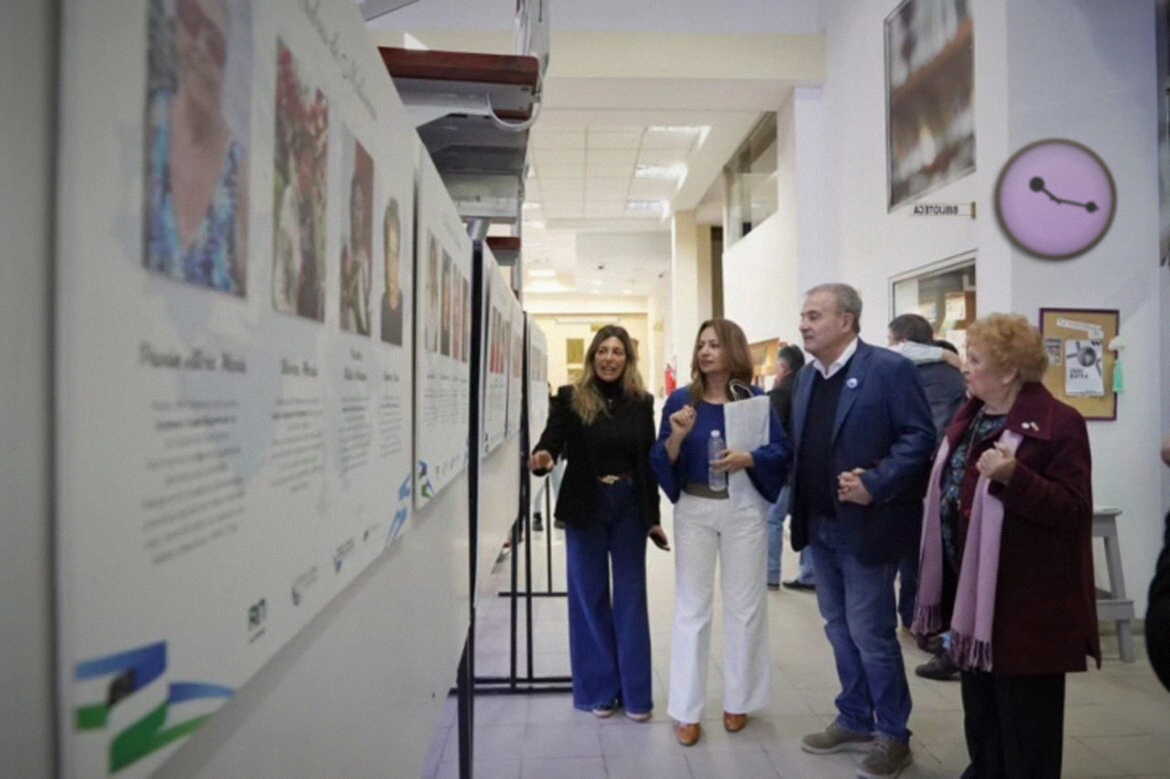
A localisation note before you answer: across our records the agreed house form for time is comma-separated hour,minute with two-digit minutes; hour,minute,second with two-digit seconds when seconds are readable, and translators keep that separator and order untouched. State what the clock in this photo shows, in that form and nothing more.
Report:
10,17
